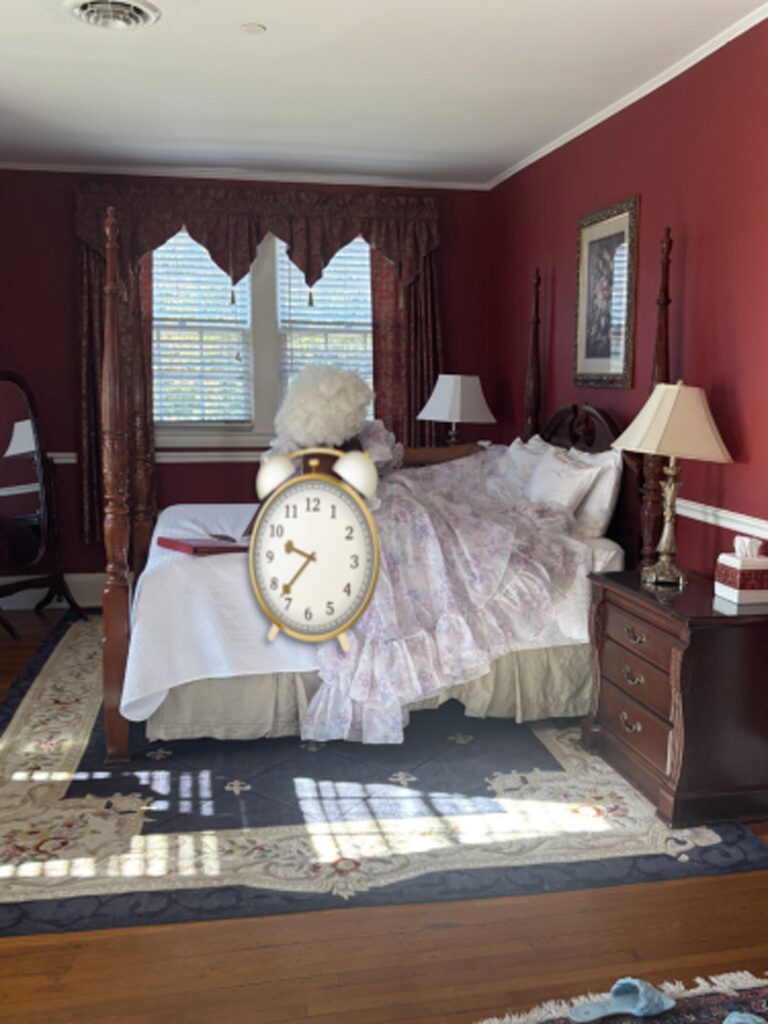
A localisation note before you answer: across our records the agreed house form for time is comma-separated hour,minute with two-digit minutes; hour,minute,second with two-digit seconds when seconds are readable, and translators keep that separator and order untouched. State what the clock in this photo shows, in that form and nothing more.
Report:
9,37
